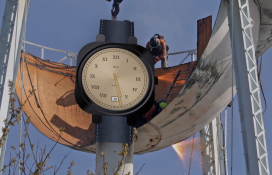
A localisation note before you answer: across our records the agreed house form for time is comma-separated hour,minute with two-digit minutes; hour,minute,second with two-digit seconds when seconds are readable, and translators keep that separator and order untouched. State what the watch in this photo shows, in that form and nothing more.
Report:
5,28
